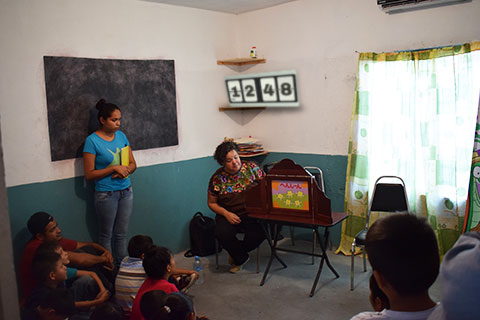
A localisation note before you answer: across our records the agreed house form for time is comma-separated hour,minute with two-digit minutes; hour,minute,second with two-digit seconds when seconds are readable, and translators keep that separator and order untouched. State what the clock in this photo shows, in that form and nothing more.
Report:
12,48
